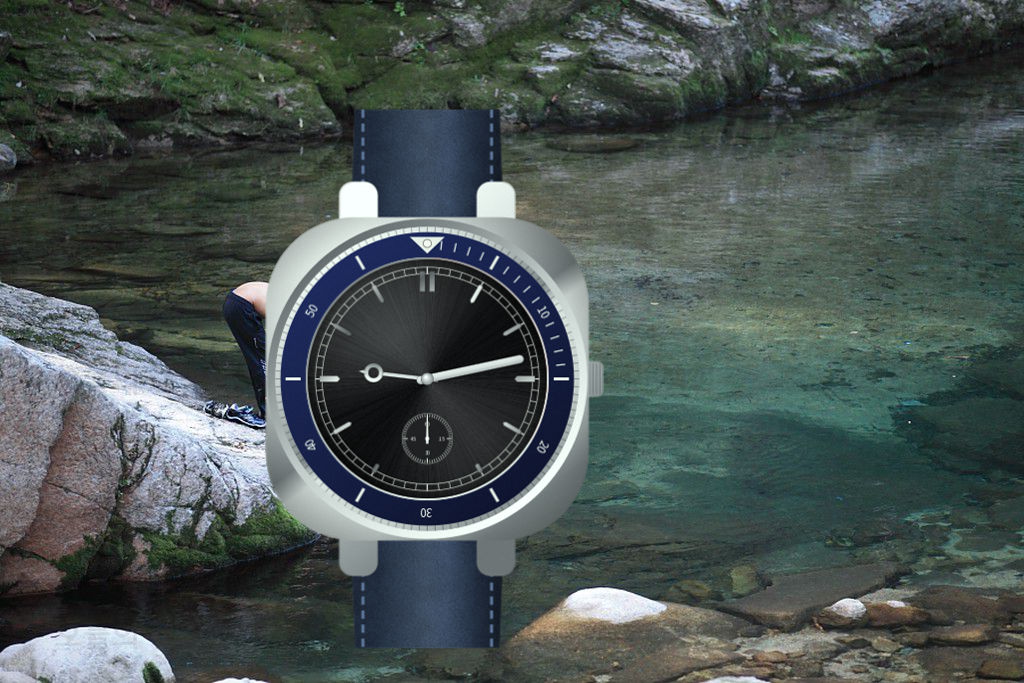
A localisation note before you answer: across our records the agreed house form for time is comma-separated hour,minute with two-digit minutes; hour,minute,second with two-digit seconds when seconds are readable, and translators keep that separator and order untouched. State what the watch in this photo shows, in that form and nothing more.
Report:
9,13
